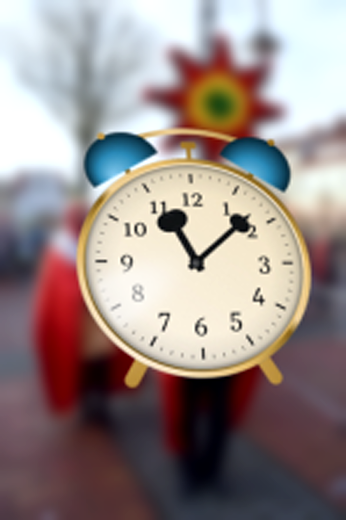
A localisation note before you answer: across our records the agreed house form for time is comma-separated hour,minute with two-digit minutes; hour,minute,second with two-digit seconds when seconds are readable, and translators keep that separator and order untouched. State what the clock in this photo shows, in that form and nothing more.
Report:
11,08
